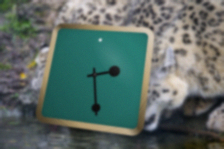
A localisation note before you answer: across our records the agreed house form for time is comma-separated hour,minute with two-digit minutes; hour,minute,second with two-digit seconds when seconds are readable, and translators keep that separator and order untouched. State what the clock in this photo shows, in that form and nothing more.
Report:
2,28
